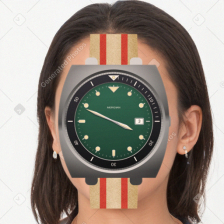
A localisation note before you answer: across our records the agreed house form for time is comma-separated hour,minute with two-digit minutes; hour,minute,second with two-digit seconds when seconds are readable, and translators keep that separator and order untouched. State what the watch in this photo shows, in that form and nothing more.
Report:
3,49
